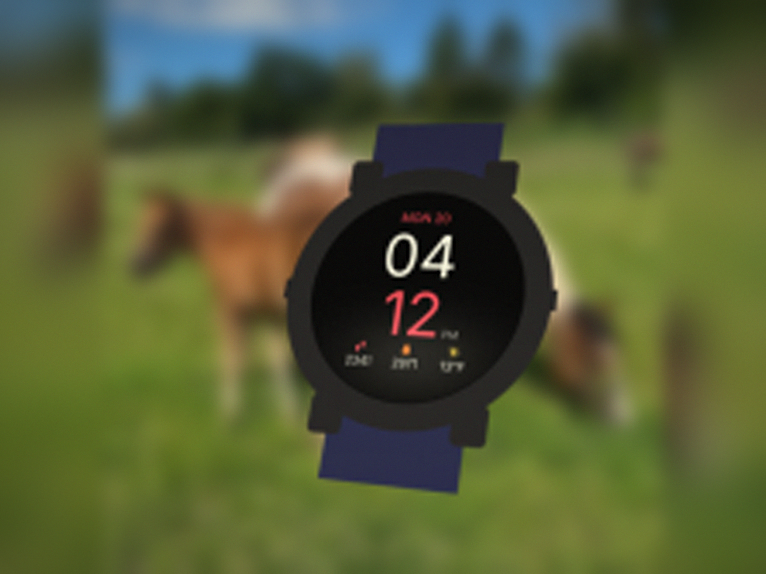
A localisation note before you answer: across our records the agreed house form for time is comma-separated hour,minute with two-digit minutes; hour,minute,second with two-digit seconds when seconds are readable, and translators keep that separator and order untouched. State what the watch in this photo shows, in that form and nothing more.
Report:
4,12
